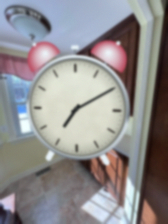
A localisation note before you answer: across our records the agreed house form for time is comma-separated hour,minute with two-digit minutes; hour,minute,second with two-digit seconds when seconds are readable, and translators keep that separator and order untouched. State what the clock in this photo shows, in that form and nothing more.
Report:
7,10
